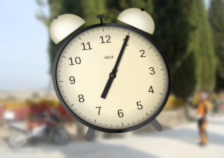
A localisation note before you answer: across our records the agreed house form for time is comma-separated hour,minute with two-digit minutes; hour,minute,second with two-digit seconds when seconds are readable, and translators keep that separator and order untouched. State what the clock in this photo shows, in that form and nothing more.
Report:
7,05
